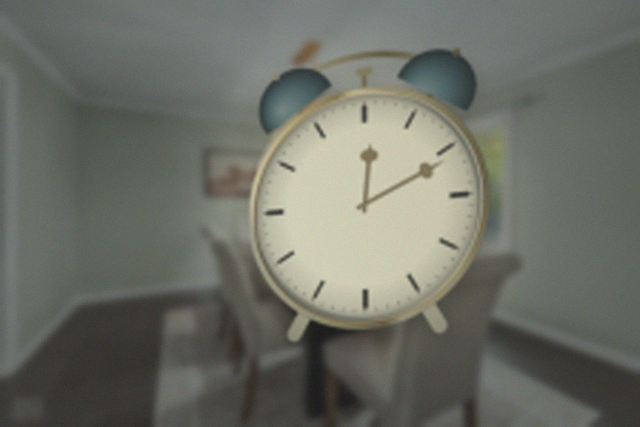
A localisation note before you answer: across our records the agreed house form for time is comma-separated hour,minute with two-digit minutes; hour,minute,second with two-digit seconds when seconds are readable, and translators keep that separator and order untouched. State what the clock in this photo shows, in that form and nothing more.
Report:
12,11
